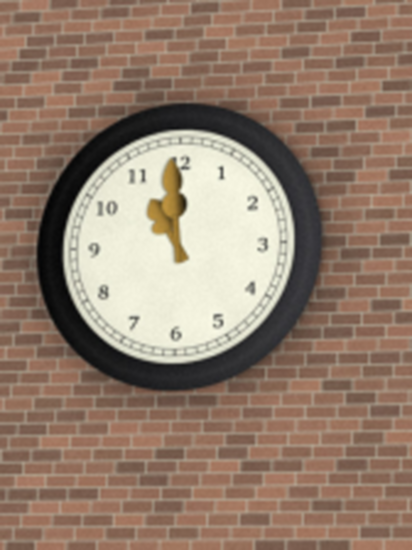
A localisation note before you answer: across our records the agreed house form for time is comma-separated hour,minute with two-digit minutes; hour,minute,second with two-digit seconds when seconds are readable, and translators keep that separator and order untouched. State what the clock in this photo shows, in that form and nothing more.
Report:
10,59
